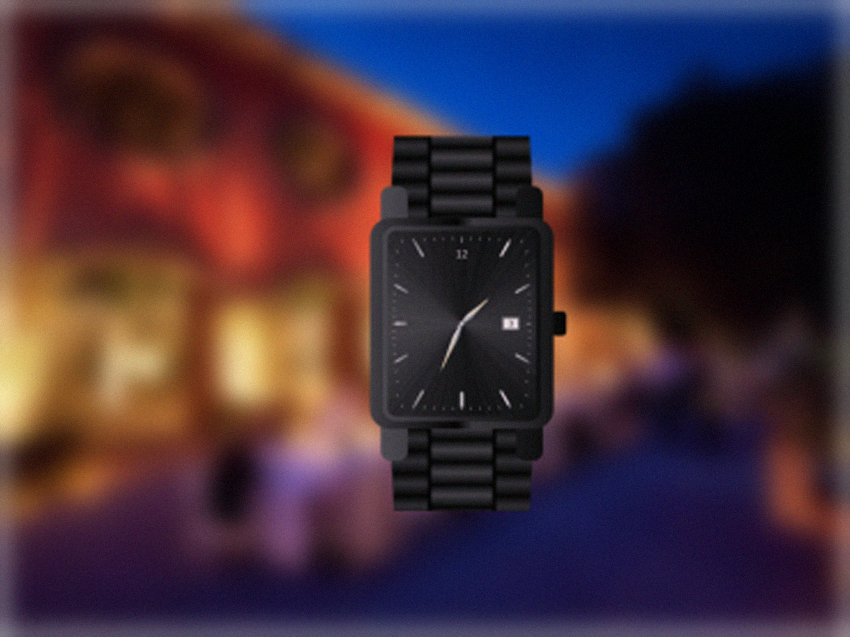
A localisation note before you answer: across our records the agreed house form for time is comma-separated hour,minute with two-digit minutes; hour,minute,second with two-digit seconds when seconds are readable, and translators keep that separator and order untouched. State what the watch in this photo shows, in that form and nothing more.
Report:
1,34
